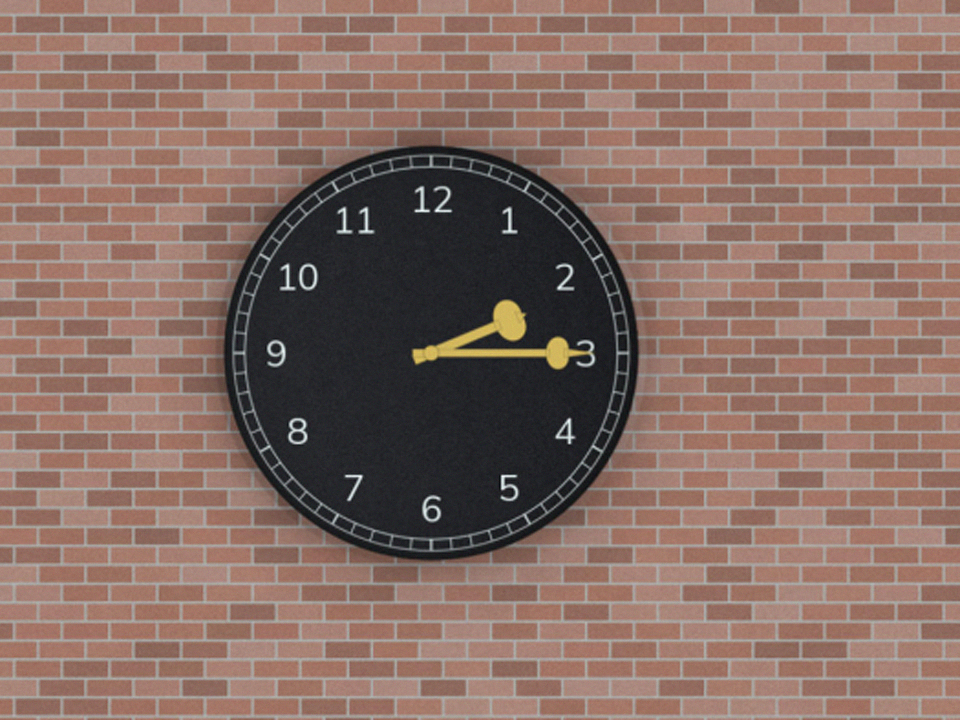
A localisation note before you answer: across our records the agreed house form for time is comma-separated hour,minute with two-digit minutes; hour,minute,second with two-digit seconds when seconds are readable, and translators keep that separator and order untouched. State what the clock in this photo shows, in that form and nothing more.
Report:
2,15
